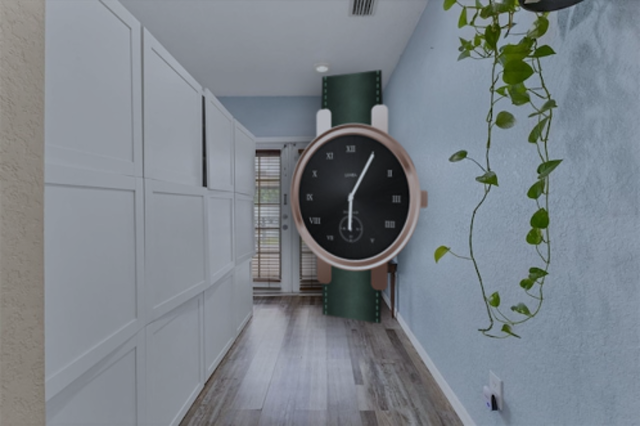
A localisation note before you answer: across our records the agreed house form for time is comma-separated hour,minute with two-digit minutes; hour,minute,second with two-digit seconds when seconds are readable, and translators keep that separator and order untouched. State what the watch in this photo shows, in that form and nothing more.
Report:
6,05
